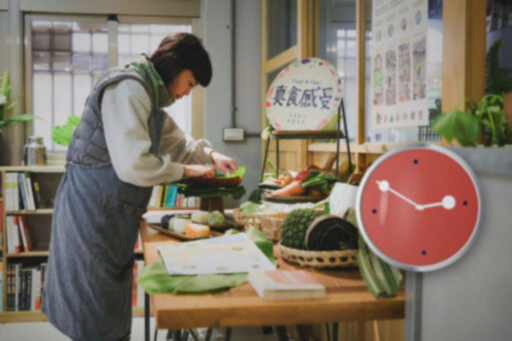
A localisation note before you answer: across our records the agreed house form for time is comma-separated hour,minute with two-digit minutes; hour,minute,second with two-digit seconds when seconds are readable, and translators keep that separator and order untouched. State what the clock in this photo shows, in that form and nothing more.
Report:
2,51
